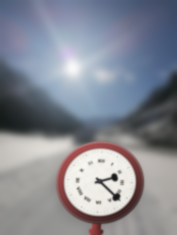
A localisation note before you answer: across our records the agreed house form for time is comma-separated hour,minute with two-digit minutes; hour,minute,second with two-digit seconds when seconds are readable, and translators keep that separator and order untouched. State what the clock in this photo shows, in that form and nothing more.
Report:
2,22
